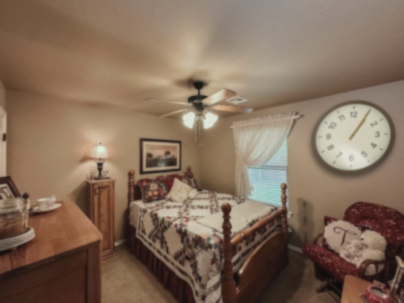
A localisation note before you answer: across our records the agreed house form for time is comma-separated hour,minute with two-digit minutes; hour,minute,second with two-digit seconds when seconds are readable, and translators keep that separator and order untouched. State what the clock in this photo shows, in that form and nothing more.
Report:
1,05
